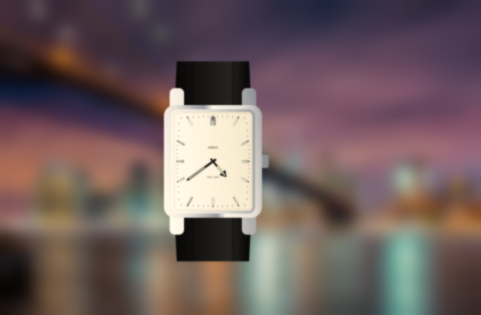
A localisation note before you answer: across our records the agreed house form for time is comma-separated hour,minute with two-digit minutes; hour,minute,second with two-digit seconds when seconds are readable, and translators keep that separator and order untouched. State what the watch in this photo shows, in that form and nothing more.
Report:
4,39
